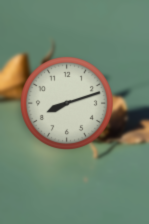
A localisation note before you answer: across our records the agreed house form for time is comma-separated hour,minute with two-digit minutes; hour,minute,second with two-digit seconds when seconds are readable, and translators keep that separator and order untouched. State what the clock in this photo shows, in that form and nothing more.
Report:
8,12
